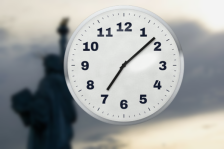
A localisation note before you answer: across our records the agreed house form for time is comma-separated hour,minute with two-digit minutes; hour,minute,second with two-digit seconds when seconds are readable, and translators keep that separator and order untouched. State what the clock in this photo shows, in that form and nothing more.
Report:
7,08
